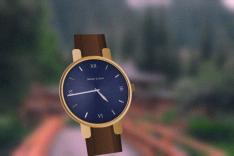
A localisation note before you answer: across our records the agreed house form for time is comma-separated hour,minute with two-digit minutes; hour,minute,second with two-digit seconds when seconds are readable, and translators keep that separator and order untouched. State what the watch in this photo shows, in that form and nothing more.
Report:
4,44
